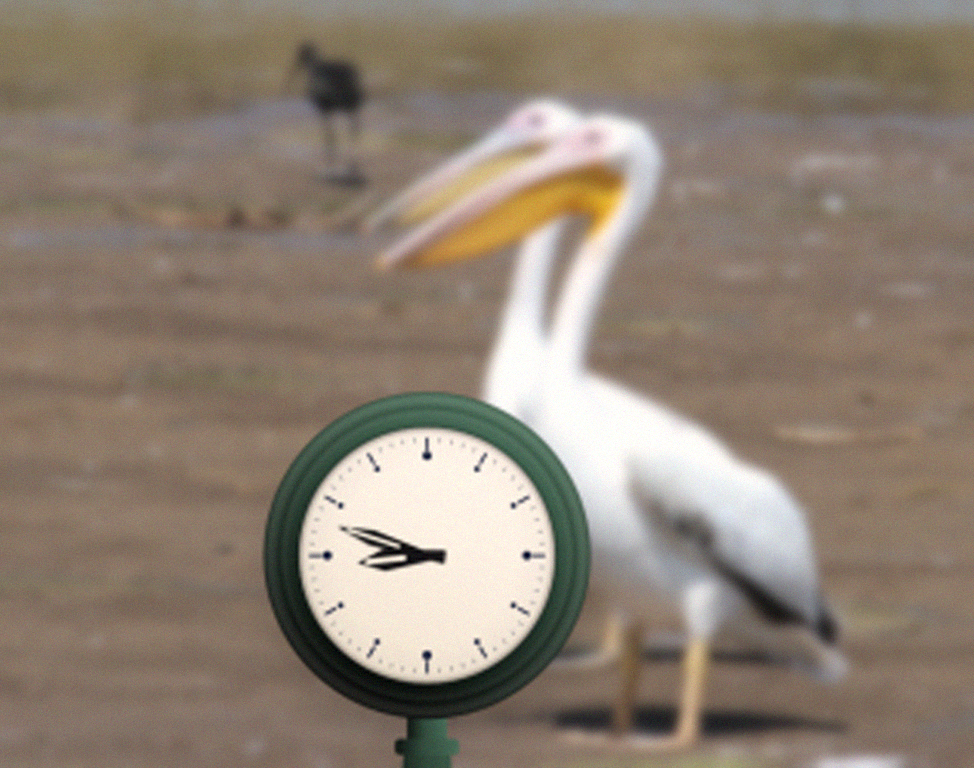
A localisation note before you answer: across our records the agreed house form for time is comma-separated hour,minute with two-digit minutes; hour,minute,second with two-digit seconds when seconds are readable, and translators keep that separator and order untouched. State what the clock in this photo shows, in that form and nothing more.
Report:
8,48
